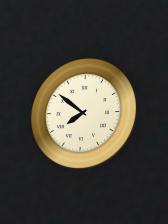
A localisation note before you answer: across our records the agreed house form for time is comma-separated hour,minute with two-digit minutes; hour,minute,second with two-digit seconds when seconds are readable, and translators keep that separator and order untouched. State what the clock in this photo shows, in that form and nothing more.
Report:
7,51
